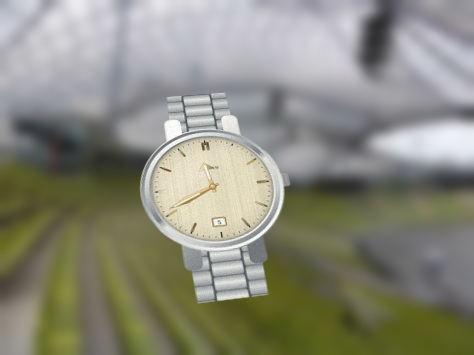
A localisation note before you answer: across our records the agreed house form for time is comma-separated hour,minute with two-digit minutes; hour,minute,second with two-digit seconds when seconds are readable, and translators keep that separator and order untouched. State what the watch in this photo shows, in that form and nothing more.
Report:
11,41
